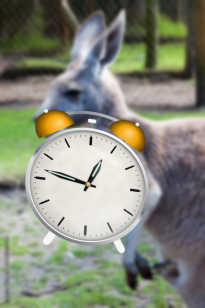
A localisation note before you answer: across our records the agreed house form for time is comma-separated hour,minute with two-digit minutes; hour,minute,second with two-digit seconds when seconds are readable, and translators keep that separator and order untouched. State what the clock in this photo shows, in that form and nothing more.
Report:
12,47
